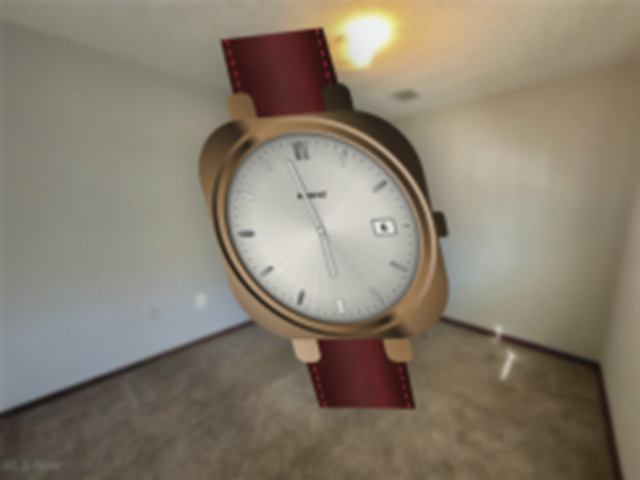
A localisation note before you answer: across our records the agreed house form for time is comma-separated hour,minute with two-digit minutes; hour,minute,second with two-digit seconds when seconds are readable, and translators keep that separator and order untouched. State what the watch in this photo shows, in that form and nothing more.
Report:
5,58
